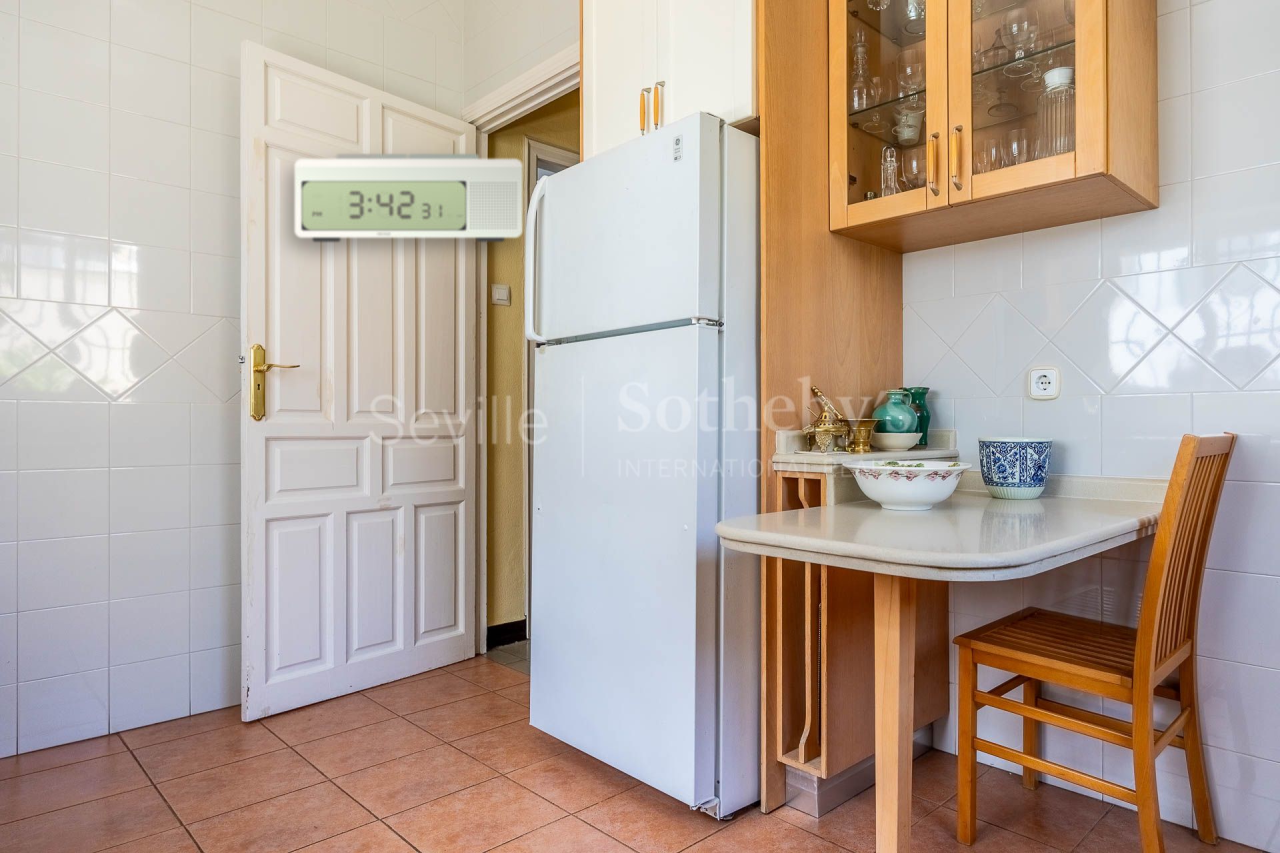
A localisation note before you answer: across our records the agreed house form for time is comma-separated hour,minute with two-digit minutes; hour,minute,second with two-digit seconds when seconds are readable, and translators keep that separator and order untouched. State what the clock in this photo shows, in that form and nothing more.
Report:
3,42,31
